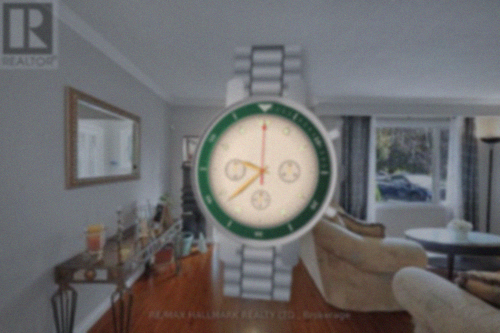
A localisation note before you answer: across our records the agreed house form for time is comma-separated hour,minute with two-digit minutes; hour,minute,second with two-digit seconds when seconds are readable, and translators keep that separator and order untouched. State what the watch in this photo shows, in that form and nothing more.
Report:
9,38
